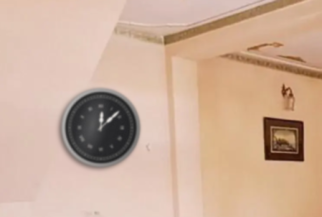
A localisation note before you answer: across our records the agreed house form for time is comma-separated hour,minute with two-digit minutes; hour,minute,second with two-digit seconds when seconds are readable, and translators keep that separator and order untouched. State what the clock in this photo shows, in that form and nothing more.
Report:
12,08
